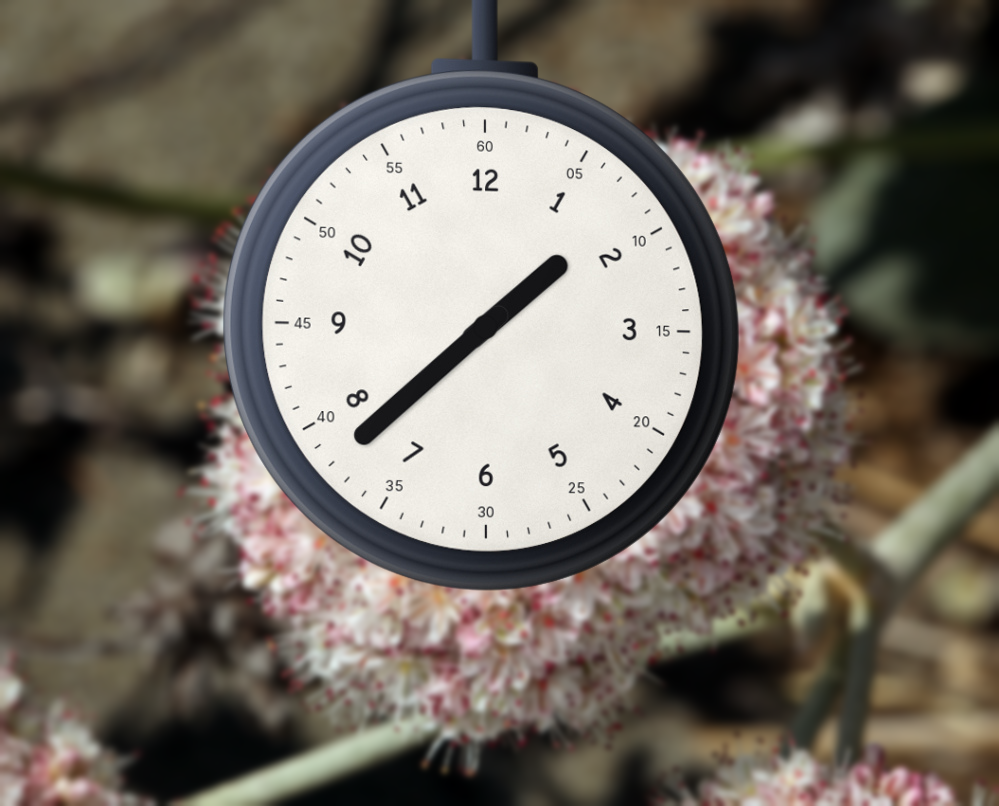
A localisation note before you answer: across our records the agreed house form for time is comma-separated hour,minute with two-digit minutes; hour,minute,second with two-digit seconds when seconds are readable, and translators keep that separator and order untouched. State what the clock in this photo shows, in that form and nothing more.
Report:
1,38
